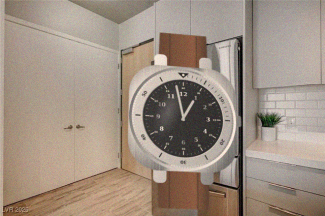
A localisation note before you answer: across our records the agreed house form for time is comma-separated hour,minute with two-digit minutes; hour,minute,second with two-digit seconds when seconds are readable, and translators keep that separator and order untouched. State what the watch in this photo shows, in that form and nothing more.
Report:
12,58
